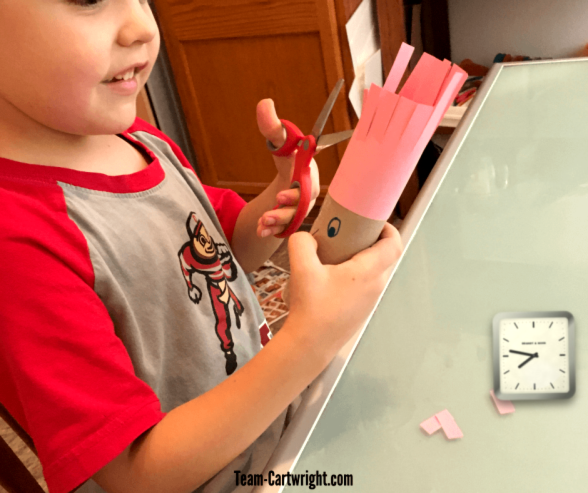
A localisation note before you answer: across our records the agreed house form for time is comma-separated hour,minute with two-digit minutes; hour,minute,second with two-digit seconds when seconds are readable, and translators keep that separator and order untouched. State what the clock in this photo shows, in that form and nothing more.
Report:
7,47
